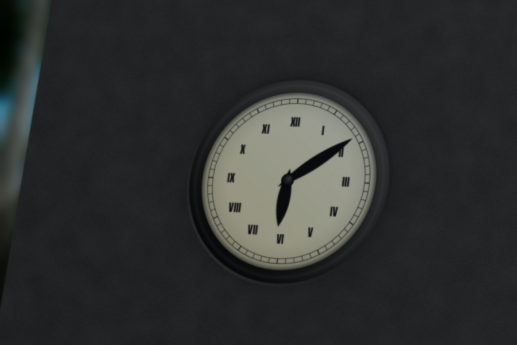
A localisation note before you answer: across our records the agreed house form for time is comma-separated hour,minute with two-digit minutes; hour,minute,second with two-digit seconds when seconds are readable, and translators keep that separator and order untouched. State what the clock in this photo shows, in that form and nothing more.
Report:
6,09
